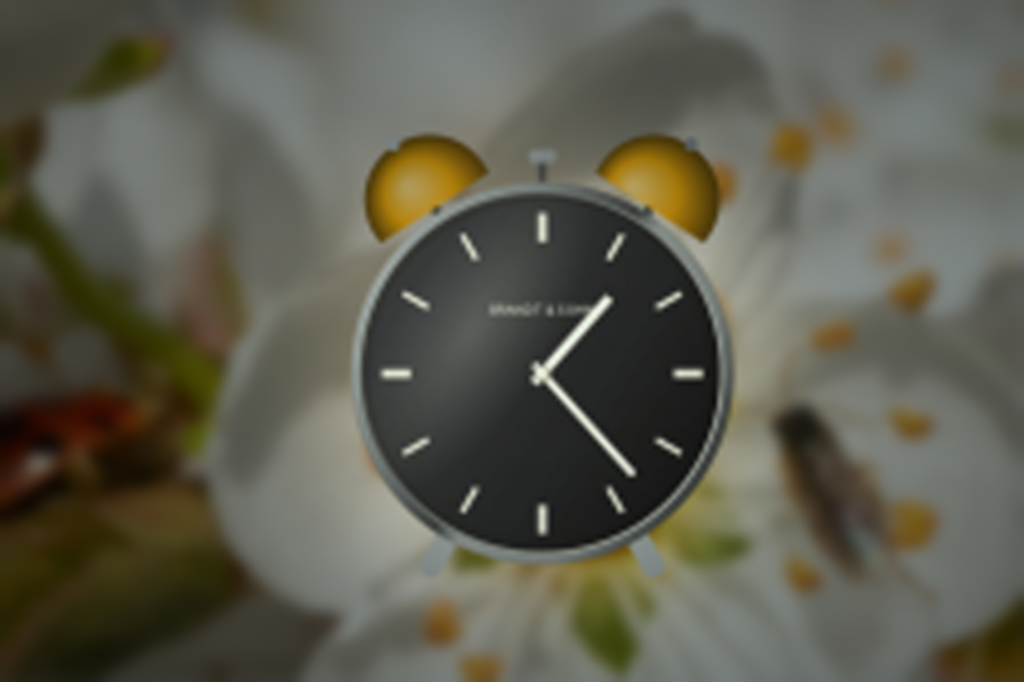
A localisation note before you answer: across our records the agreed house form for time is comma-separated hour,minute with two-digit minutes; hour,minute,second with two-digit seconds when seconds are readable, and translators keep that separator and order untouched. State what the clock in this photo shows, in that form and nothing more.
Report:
1,23
